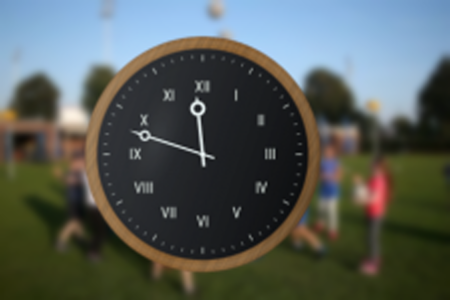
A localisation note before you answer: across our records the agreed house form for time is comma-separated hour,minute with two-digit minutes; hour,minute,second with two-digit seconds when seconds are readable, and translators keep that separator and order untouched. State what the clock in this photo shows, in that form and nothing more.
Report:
11,48
